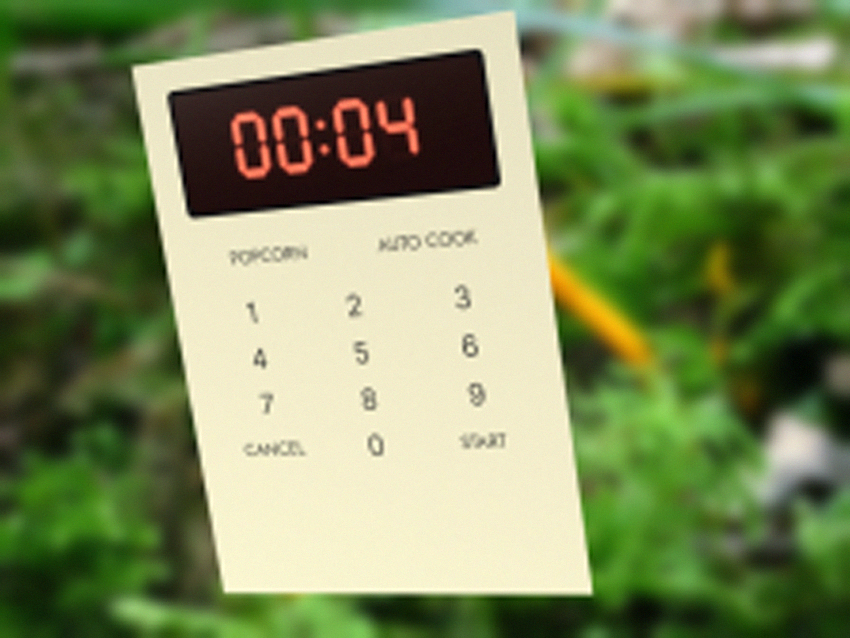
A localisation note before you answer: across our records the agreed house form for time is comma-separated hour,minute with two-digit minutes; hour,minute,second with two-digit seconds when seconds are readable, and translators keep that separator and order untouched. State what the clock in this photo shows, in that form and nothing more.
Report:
0,04
